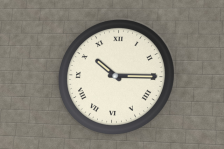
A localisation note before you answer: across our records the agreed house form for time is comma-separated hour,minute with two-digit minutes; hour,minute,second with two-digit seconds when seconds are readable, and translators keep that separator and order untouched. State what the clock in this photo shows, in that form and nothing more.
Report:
10,15
